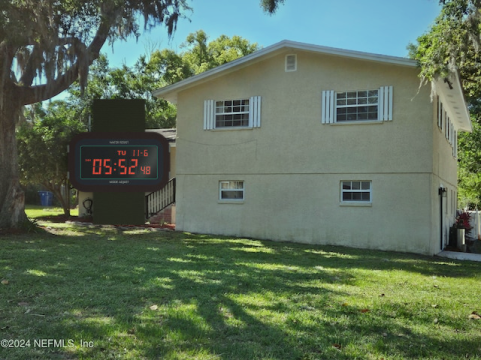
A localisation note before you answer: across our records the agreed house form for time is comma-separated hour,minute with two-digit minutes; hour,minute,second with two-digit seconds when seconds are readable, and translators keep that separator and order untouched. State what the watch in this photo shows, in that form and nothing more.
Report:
5,52,48
